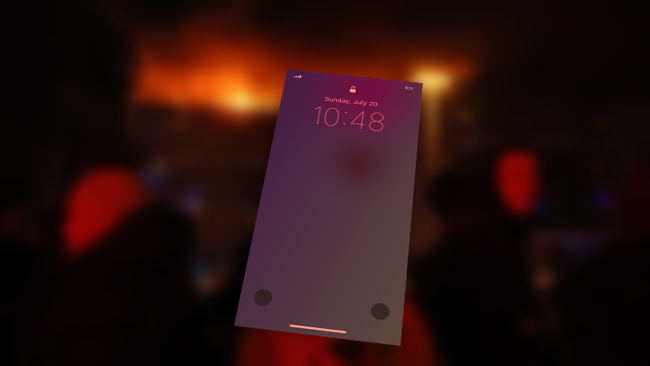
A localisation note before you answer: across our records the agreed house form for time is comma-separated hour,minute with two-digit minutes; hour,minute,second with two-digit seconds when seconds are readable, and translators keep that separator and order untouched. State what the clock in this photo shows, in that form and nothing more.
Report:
10,48
